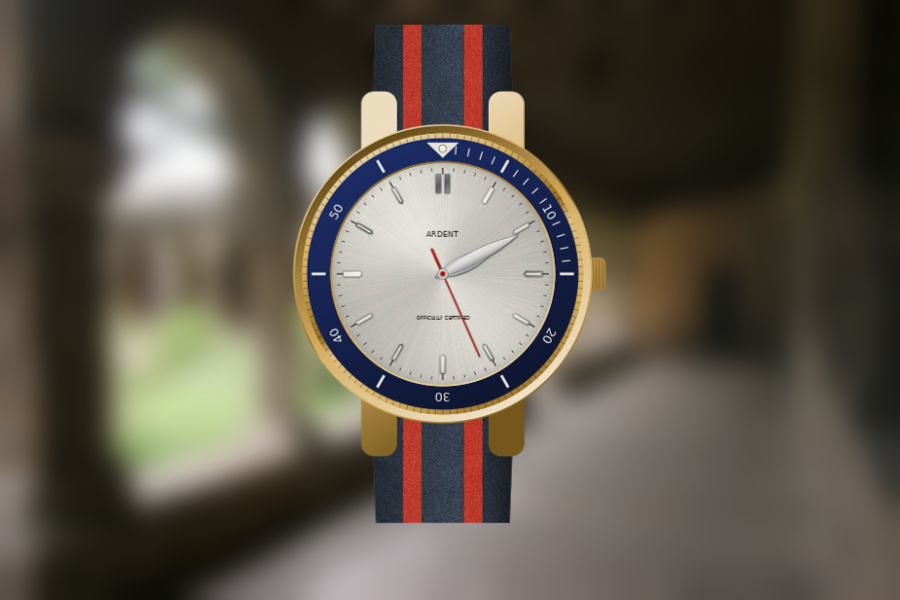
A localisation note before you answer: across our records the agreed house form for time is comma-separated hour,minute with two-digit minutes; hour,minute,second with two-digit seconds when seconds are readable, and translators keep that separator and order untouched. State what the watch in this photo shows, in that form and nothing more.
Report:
2,10,26
